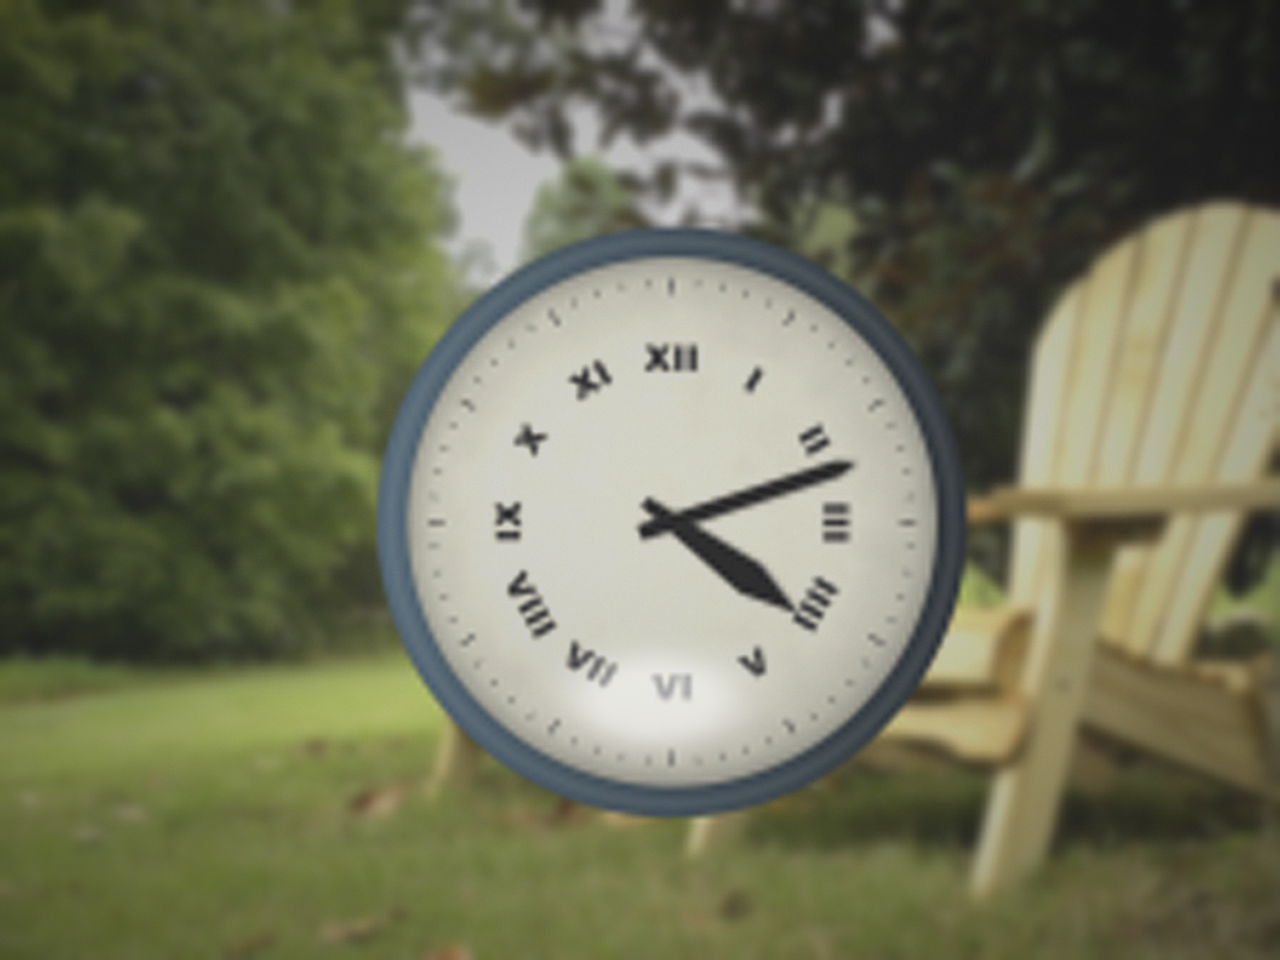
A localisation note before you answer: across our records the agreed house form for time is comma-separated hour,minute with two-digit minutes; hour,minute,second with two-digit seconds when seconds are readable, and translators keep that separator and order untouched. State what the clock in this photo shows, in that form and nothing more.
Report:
4,12
